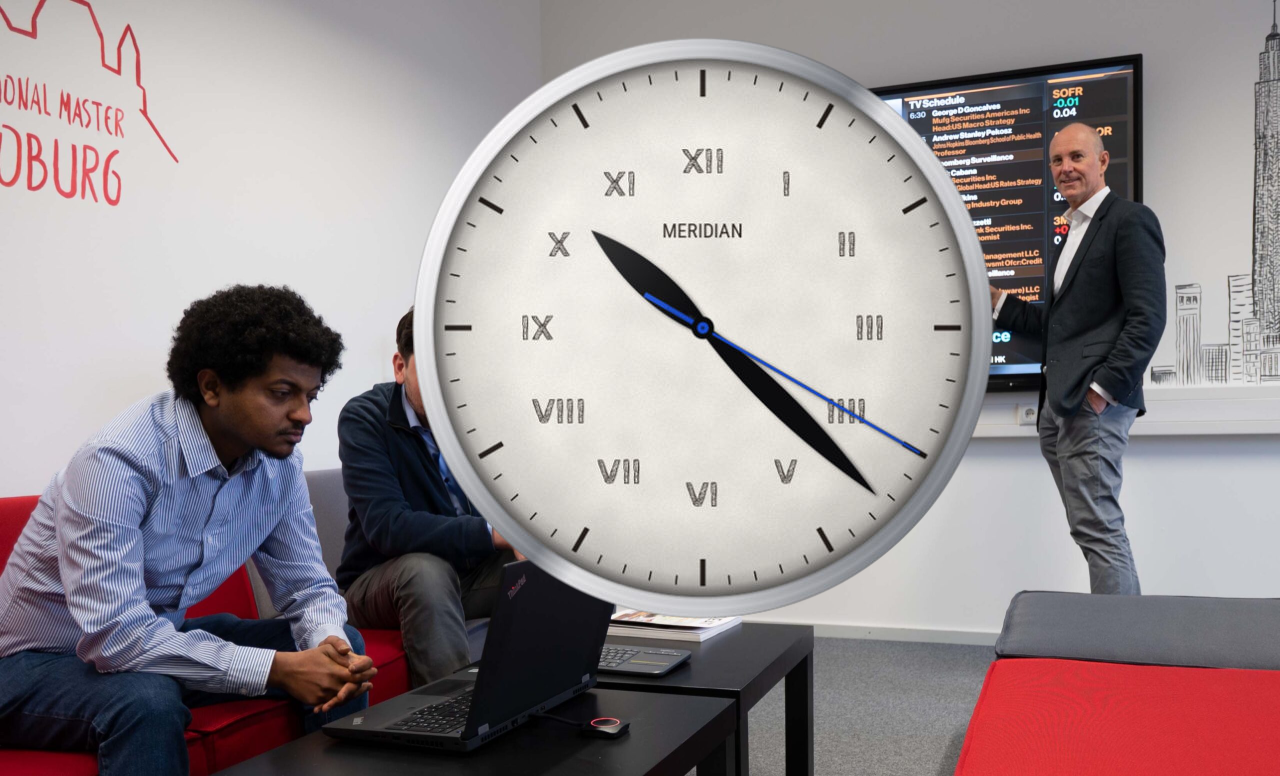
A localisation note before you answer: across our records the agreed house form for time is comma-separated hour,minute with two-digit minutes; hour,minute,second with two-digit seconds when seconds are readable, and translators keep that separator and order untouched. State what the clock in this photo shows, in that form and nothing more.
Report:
10,22,20
